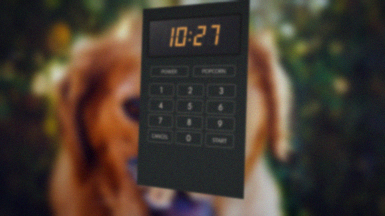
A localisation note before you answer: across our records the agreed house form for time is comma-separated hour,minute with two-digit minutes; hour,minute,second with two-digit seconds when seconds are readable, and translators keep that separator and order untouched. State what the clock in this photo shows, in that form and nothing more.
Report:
10,27
